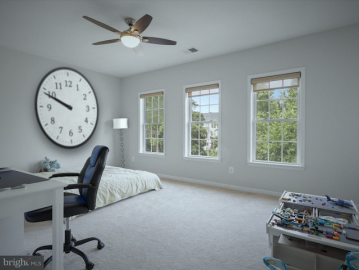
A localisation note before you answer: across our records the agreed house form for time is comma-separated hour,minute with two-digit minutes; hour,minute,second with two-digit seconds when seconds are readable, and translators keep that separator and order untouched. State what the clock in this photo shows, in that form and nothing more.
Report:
9,49
